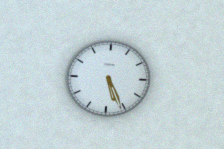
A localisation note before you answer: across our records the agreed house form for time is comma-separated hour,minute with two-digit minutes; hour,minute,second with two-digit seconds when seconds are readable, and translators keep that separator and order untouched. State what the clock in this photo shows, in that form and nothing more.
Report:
5,26
